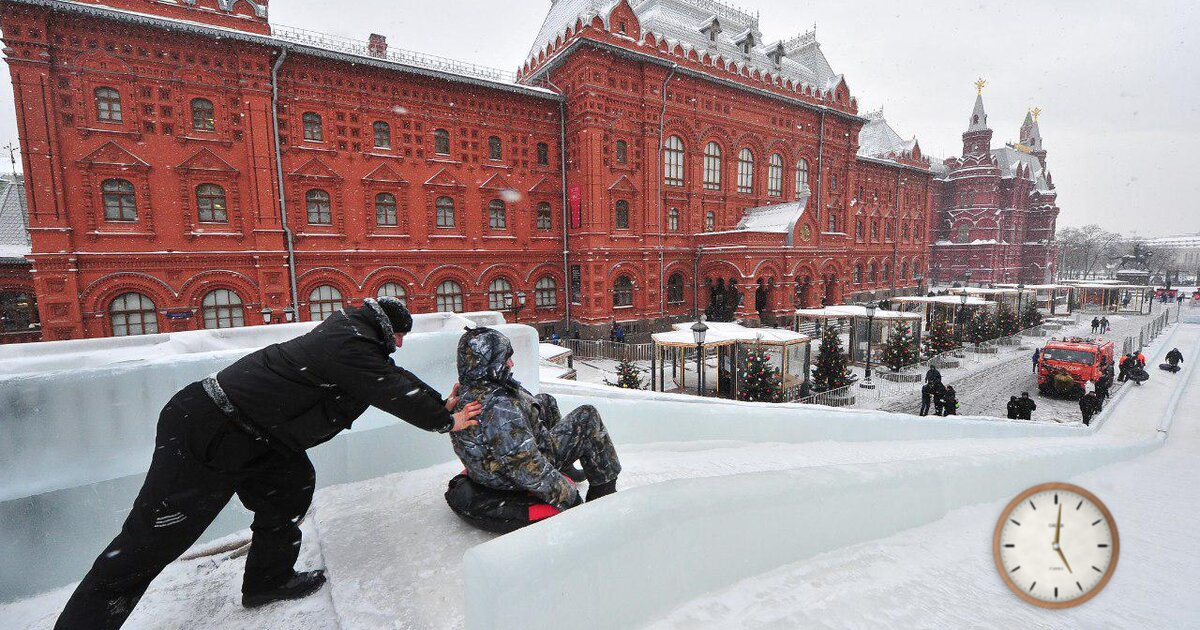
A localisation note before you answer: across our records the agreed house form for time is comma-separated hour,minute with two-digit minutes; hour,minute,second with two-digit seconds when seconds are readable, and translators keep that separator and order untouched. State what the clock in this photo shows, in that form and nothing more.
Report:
5,01
